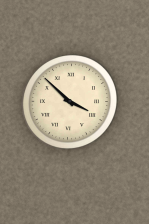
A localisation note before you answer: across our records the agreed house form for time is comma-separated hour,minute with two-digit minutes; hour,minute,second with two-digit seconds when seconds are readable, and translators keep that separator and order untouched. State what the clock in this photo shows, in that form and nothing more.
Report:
3,52
